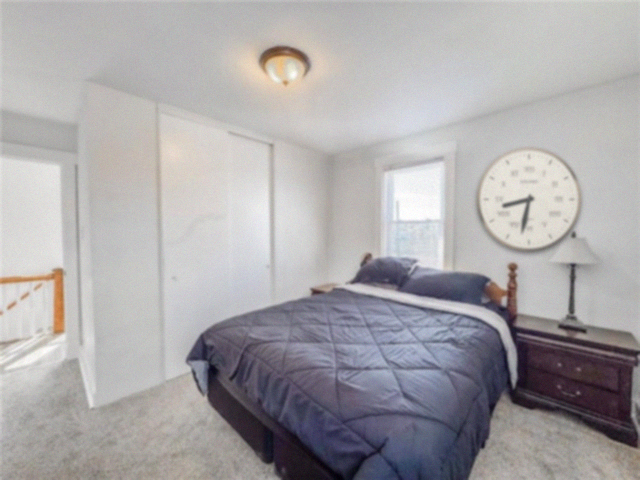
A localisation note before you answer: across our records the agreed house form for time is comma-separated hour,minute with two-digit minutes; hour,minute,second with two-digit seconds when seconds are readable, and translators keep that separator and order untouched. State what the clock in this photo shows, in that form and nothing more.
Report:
8,32
